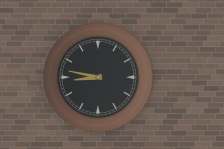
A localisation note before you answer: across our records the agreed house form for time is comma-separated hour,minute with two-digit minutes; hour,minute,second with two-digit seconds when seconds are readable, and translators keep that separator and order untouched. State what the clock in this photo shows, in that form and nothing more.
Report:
8,47
